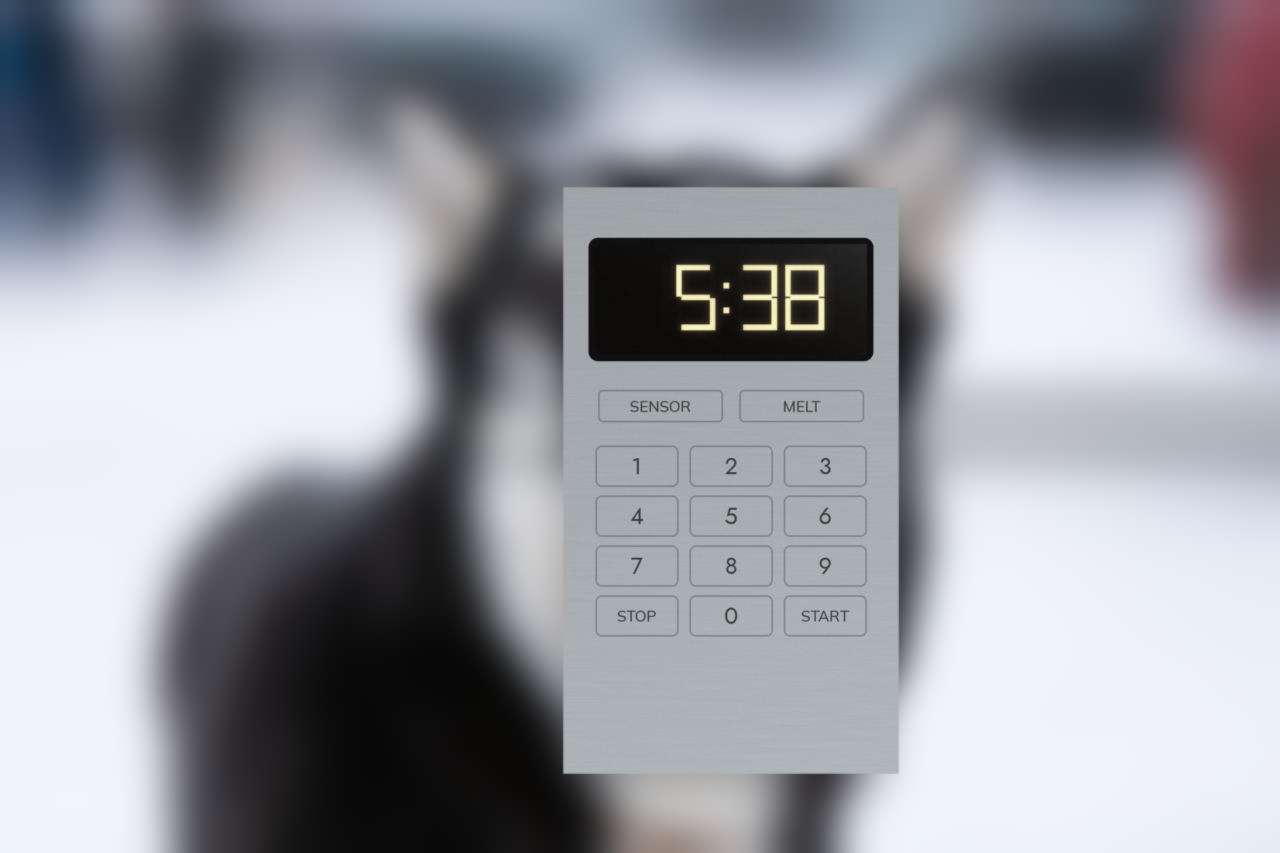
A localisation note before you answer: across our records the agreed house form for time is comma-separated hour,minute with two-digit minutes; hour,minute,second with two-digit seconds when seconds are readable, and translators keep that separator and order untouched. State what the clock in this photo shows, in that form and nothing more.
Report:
5,38
